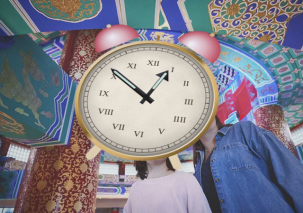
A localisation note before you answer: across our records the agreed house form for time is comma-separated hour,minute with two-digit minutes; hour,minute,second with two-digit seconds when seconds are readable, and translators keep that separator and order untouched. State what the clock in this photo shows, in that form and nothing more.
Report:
12,51
